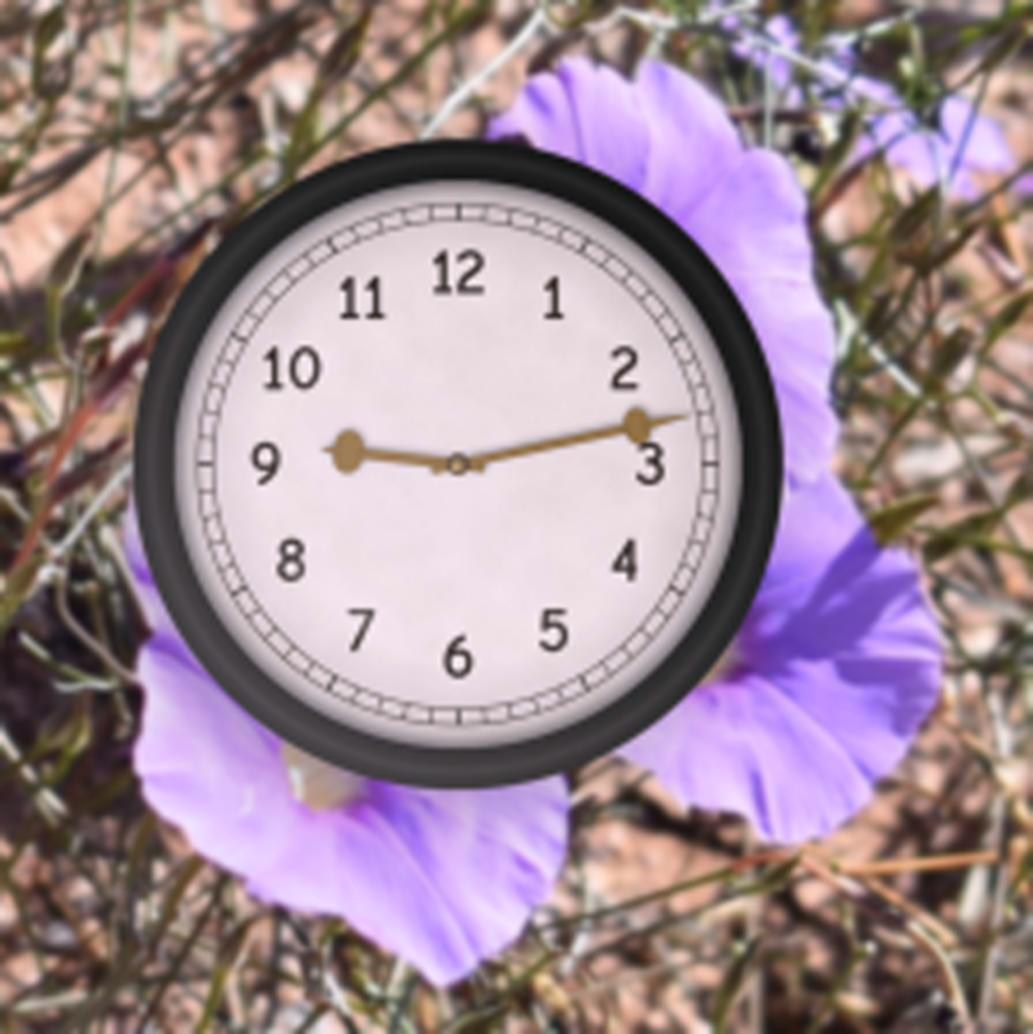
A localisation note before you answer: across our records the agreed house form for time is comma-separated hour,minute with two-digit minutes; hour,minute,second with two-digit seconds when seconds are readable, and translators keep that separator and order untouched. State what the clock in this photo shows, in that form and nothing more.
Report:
9,13
